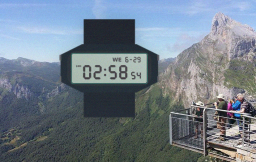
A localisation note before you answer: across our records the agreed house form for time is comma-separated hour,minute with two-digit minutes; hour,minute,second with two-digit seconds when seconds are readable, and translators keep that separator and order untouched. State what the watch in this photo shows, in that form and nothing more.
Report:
2,58,54
